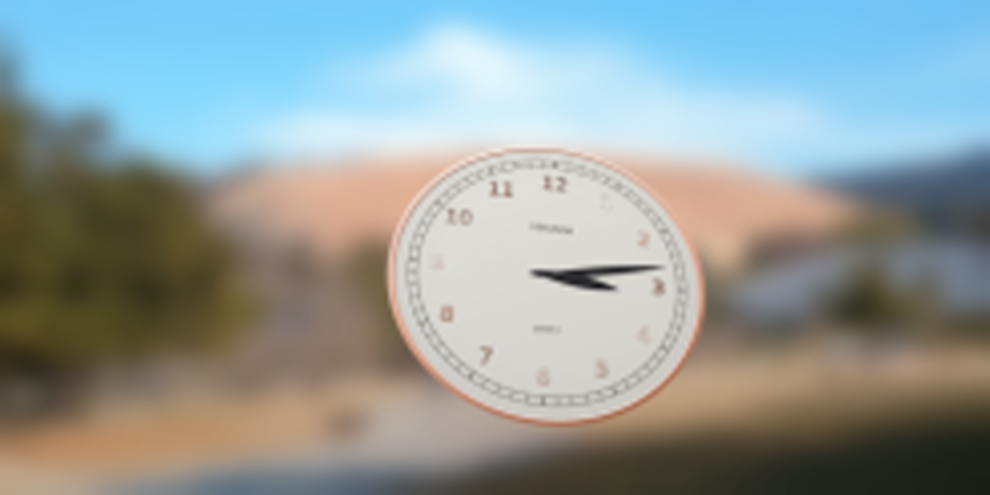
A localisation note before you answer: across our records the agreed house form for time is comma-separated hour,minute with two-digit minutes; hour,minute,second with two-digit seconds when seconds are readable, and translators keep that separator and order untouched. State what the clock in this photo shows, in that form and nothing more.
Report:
3,13
